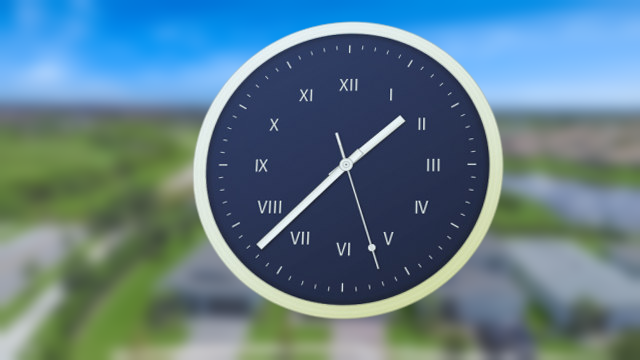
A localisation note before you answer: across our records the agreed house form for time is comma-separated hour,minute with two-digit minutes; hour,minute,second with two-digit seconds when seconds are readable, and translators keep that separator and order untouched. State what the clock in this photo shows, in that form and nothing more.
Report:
1,37,27
